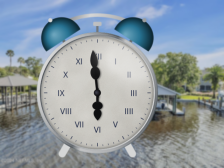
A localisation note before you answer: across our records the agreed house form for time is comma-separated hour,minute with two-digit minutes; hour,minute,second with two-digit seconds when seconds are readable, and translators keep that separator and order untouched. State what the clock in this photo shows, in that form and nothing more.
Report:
5,59
